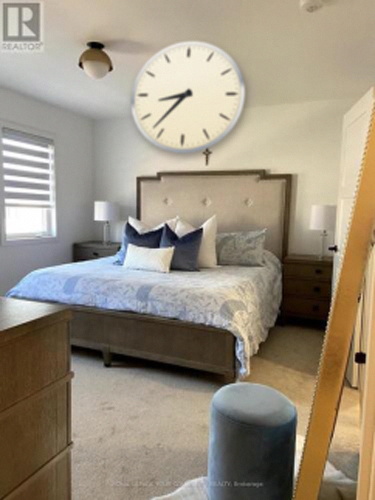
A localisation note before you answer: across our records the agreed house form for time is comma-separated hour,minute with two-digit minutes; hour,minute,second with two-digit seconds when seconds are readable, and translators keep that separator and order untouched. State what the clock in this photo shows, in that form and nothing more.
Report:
8,37
